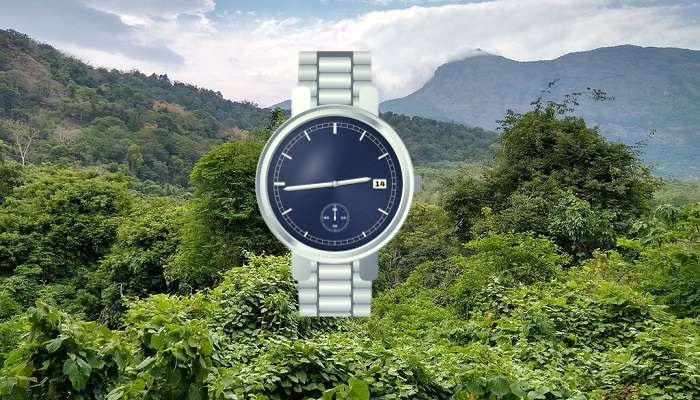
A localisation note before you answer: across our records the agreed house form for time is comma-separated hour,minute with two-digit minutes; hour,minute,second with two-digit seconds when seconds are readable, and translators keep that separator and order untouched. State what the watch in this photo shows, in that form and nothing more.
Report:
2,44
